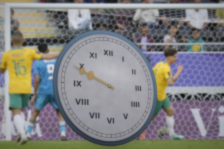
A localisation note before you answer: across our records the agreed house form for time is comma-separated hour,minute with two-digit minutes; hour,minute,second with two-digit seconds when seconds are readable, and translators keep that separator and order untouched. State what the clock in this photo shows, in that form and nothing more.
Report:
9,49
